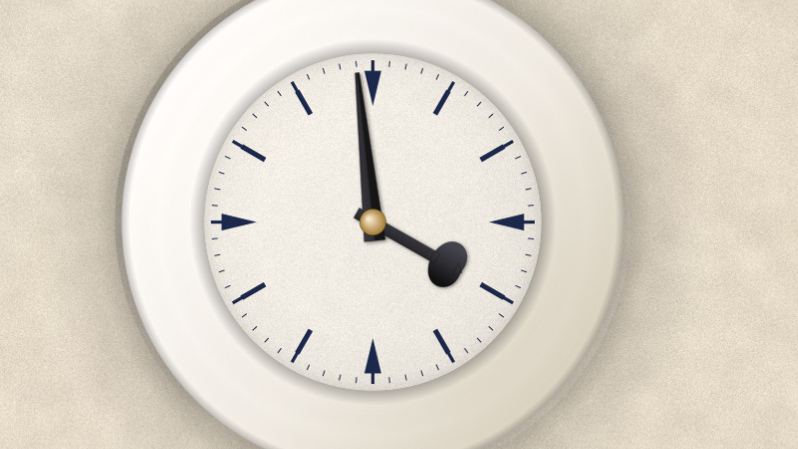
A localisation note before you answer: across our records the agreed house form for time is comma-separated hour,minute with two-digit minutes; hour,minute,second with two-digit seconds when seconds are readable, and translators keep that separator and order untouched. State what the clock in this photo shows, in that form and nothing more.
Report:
3,59
